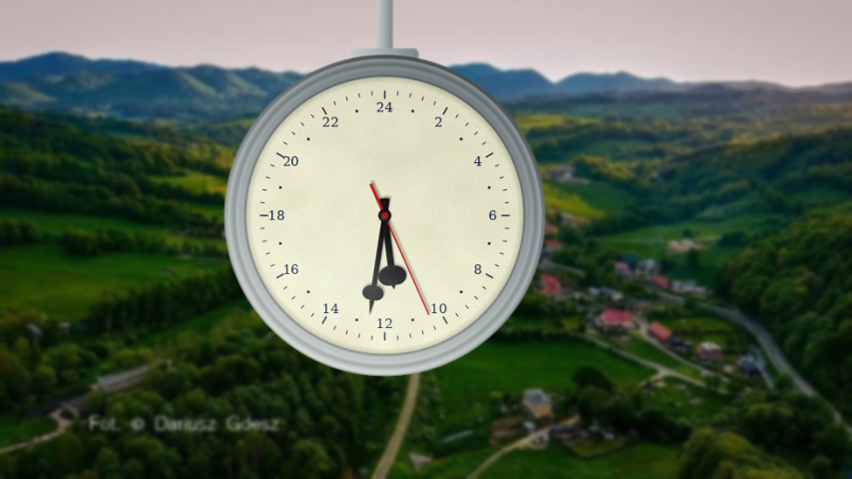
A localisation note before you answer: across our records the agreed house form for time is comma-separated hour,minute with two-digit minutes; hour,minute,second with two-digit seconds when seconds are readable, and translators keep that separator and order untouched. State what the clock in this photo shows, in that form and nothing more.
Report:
11,31,26
